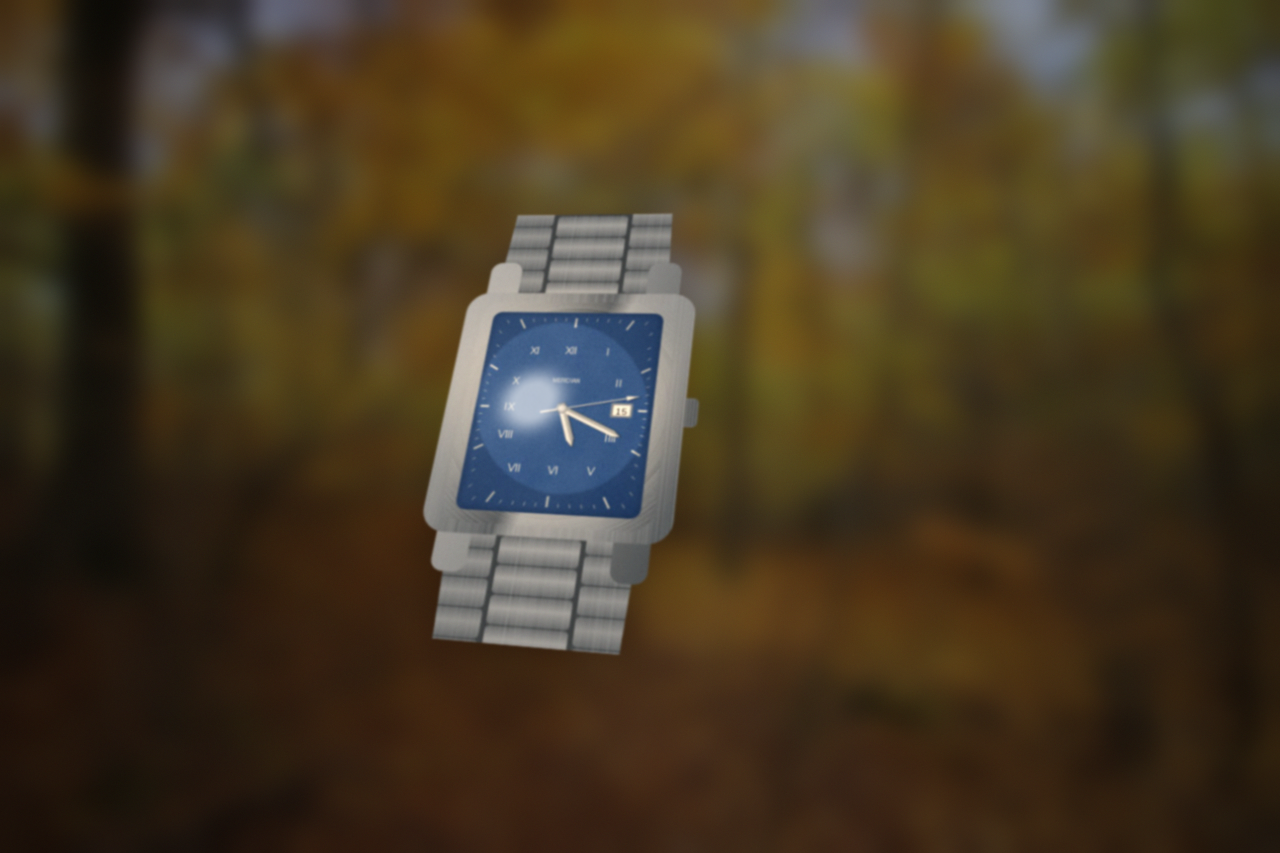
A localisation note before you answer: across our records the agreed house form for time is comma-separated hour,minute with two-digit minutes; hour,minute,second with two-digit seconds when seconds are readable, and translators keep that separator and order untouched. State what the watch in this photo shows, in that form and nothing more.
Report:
5,19,13
